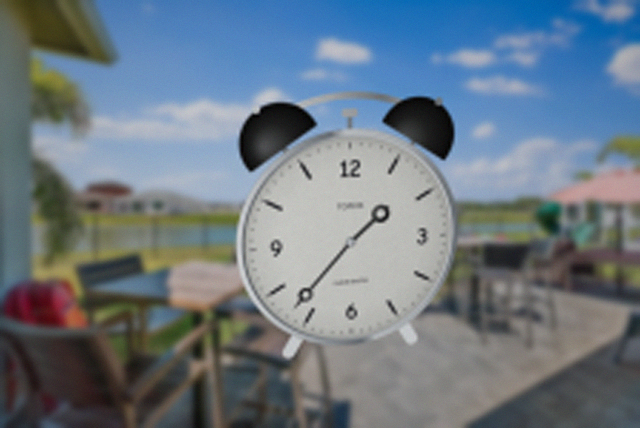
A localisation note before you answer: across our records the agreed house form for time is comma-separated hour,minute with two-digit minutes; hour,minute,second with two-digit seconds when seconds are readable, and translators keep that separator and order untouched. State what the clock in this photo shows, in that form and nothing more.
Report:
1,37
